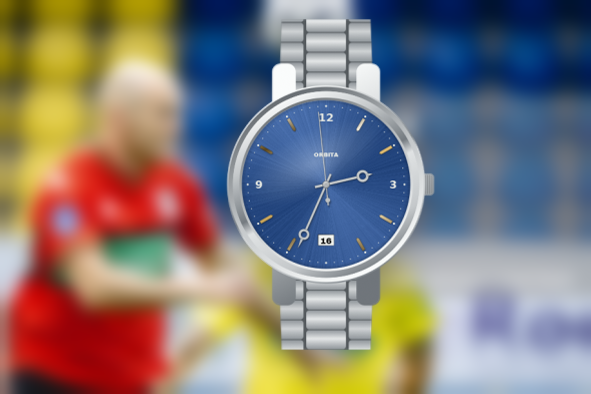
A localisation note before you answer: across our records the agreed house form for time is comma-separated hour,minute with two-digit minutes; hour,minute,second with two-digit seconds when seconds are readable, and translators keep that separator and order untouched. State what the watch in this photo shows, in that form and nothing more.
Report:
2,33,59
